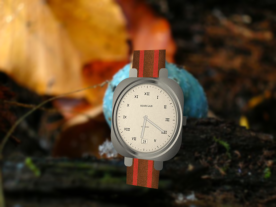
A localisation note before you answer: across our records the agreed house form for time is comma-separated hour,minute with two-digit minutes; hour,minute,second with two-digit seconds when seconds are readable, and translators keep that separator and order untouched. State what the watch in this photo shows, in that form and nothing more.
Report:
6,20
